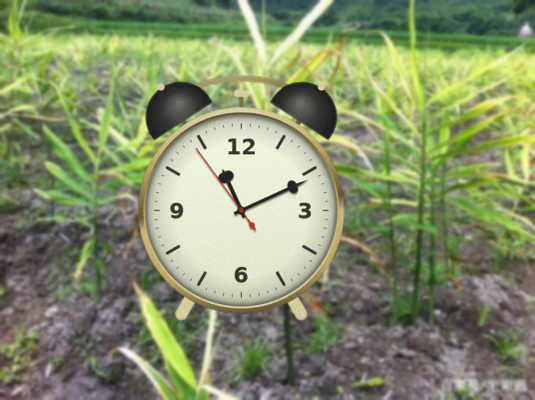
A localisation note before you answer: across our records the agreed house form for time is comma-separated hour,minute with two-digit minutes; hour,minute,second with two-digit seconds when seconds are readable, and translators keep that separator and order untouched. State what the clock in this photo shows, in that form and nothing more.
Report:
11,10,54
